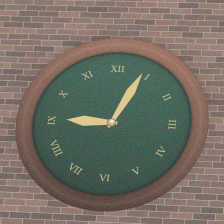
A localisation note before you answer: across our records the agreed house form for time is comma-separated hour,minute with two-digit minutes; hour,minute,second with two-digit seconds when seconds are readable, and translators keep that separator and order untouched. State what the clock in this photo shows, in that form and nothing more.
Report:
9,04
